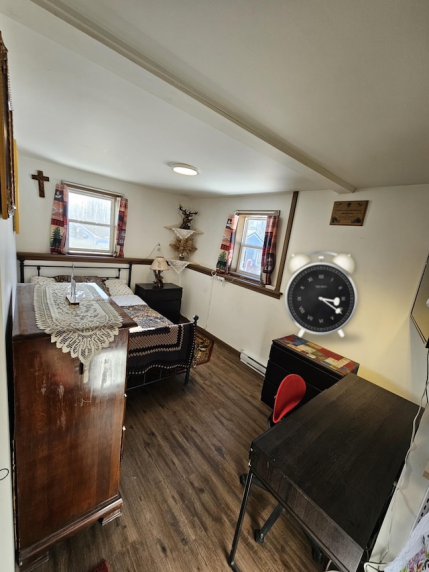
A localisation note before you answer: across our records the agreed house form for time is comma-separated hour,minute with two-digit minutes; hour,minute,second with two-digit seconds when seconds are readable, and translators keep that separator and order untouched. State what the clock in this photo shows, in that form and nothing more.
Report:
3,21
